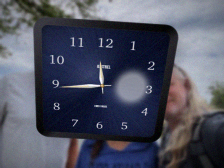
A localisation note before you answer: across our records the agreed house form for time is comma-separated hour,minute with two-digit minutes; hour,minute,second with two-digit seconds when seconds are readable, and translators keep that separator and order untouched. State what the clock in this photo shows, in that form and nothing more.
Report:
11,44
